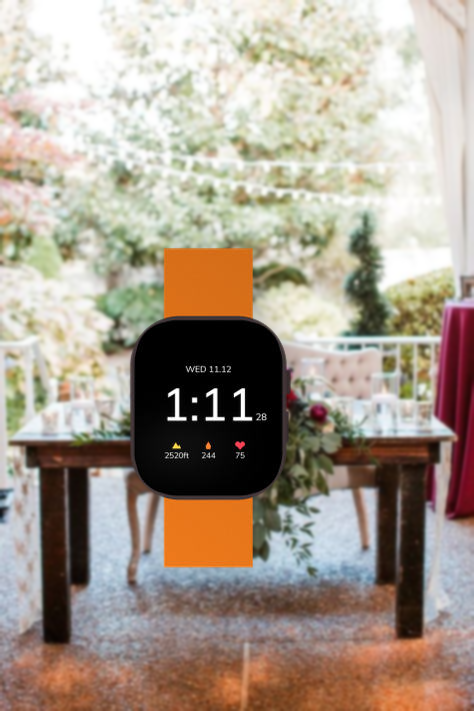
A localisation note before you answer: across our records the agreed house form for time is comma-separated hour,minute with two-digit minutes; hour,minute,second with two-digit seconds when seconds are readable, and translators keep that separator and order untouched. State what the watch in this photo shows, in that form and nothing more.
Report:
1,11,28
